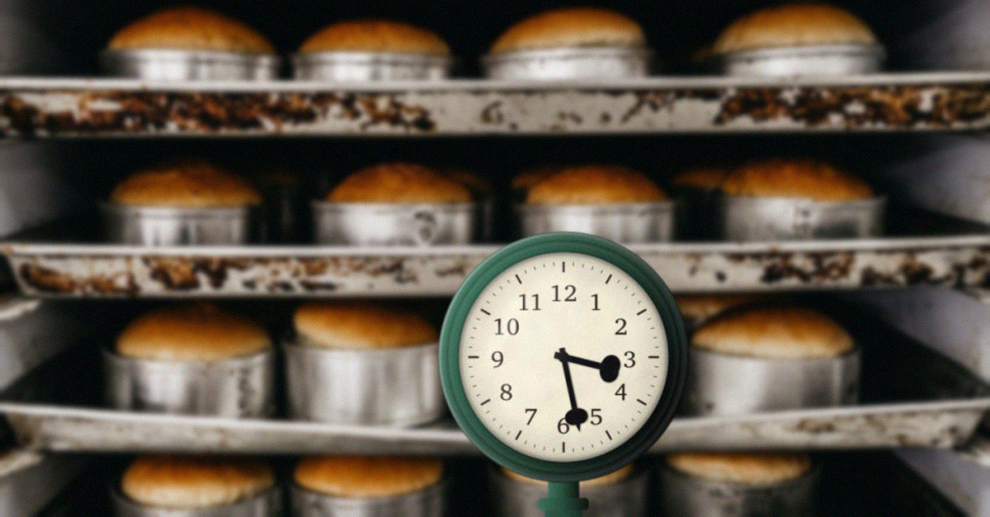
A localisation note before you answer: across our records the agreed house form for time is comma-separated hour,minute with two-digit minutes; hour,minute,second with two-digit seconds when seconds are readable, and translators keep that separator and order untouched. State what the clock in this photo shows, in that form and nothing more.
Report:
3,28
